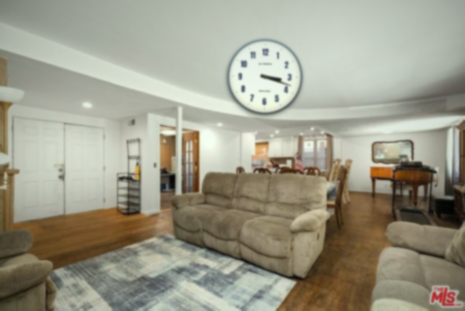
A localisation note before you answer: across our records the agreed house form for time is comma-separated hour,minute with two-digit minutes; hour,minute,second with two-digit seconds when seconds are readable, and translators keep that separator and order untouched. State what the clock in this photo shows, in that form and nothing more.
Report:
3,18
